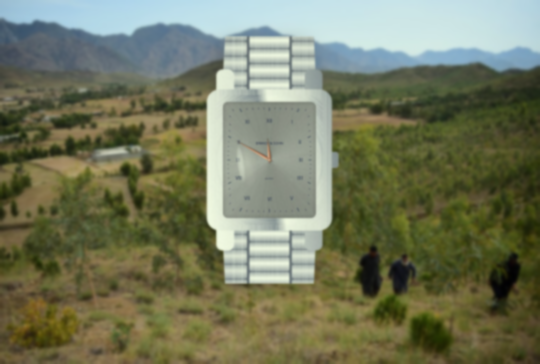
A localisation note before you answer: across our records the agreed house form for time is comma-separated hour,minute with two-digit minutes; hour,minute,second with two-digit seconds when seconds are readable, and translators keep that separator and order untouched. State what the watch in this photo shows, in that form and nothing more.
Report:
11,50
